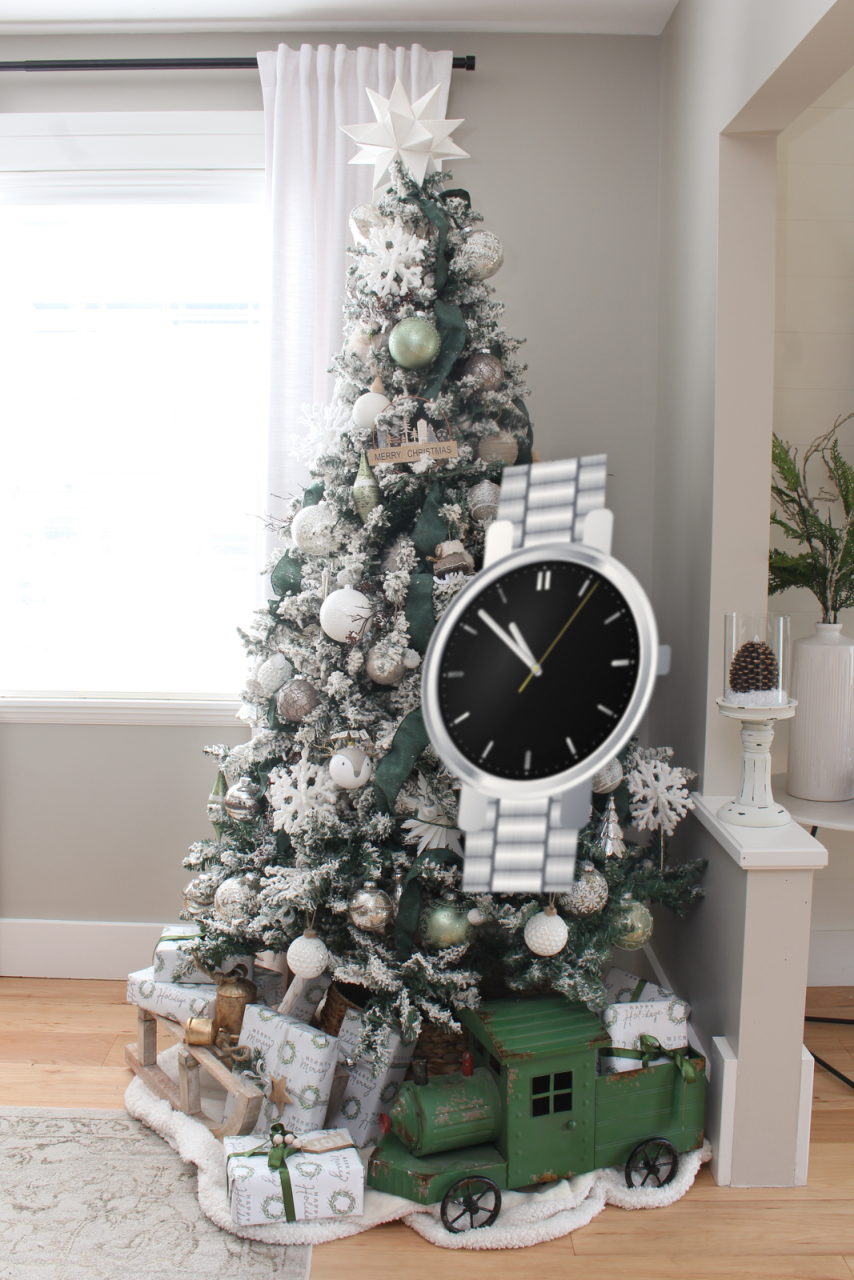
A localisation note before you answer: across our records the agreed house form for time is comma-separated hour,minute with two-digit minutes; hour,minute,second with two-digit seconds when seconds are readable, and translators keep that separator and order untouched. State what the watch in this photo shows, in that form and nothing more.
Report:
10,52,06
